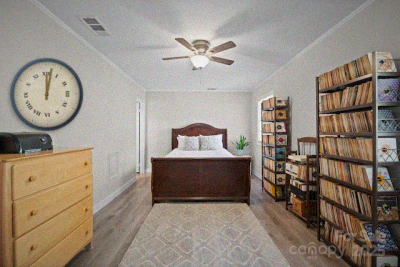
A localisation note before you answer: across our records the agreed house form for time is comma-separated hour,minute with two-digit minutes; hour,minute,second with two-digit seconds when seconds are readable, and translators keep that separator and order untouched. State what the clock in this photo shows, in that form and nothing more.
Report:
12,02
